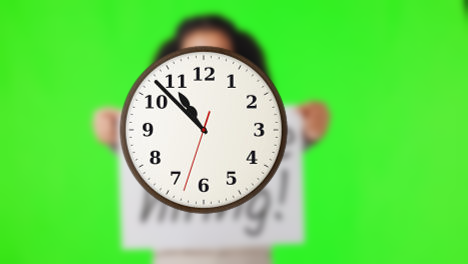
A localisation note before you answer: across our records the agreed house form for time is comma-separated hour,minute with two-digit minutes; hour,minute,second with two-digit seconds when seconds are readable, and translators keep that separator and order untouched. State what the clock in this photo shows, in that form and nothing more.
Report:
10,52,33
